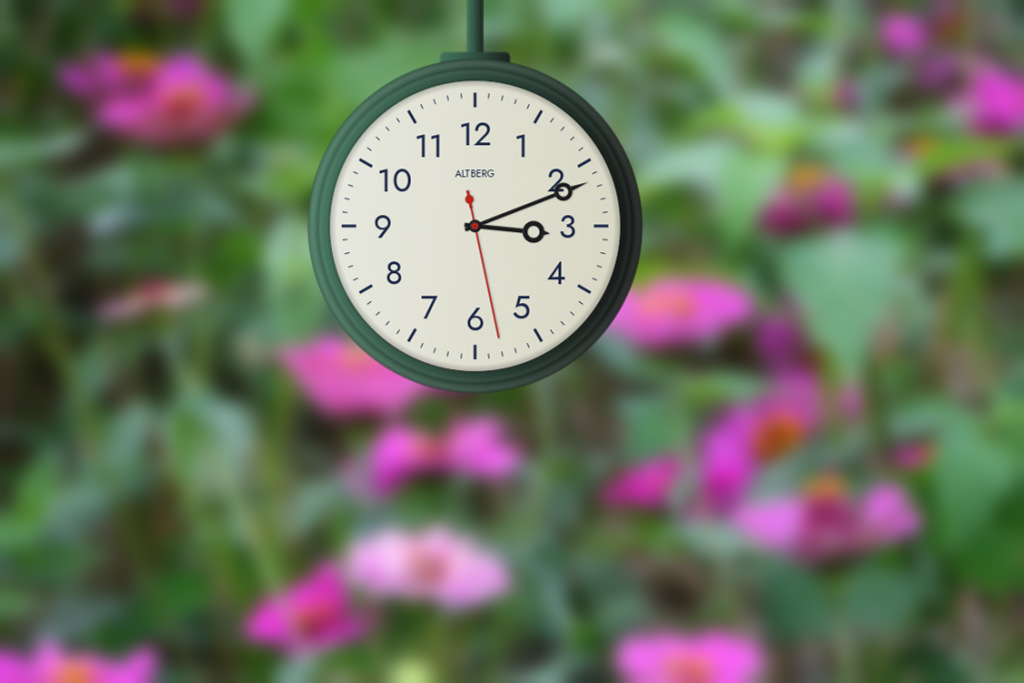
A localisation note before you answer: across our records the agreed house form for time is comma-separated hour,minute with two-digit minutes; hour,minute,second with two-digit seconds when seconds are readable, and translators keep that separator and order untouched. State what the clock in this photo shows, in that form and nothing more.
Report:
3,11,28
